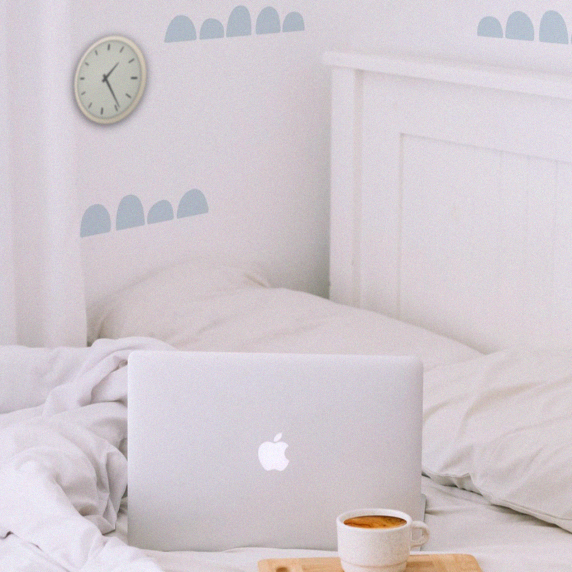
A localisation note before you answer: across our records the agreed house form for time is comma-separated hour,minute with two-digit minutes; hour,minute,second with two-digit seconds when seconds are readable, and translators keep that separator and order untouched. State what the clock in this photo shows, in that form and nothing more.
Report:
1,24
